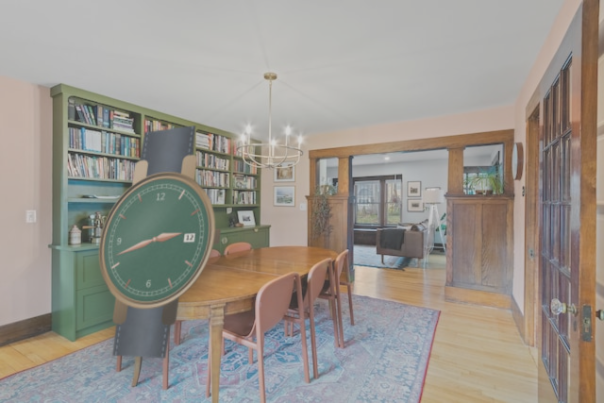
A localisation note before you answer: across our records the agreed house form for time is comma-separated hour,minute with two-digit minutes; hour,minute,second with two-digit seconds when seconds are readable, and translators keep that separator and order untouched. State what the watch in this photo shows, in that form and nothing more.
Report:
2,42
